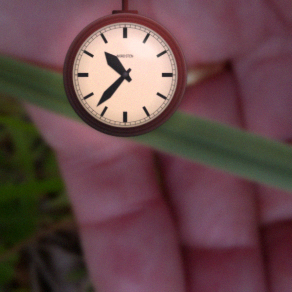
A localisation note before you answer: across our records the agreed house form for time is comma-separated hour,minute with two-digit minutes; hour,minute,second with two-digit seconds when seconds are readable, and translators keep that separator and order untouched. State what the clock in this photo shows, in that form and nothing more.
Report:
10,37
